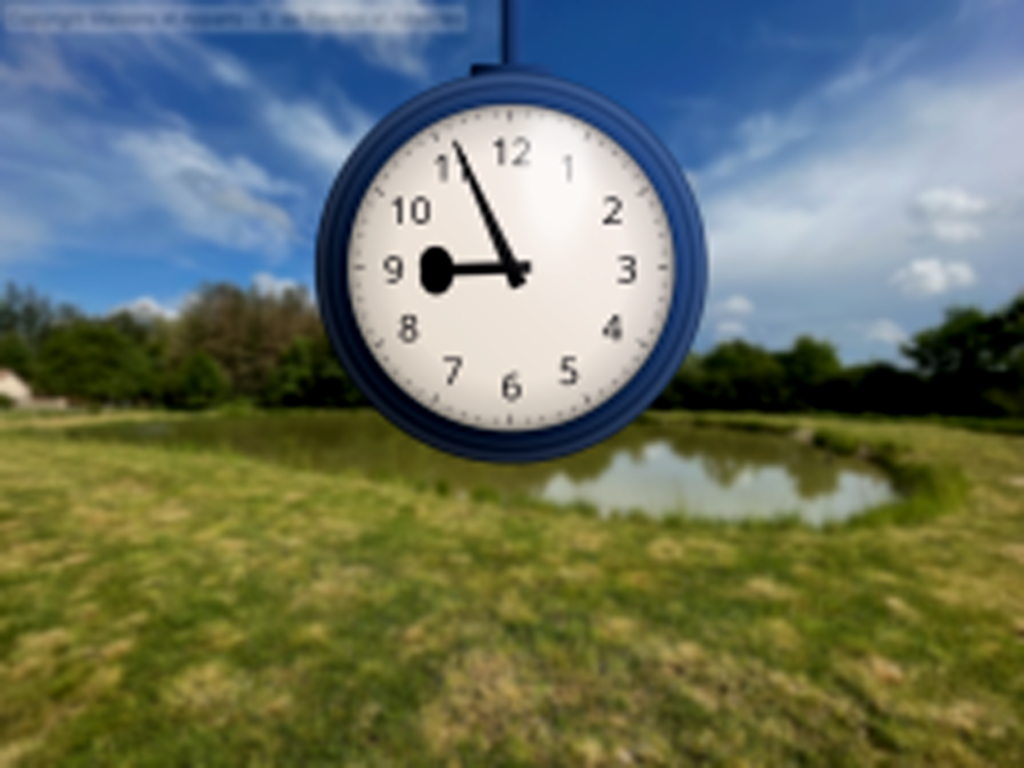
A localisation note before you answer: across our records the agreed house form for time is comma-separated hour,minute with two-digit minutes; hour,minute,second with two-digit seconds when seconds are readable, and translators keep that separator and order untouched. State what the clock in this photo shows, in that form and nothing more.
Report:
8,56
